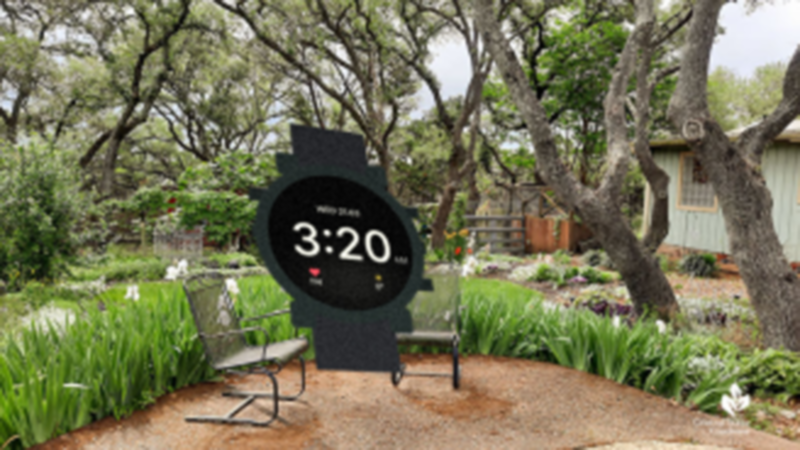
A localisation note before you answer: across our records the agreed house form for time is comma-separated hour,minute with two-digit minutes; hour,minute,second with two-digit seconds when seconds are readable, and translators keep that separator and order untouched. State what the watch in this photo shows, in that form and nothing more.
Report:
3,20
